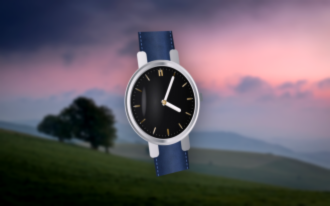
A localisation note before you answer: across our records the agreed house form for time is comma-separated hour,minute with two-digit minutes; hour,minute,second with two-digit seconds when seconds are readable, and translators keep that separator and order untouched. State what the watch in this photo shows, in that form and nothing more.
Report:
4,05
